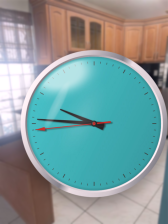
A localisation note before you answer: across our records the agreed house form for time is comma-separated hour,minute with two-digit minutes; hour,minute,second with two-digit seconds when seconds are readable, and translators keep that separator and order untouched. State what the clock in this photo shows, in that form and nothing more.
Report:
9,45,44
